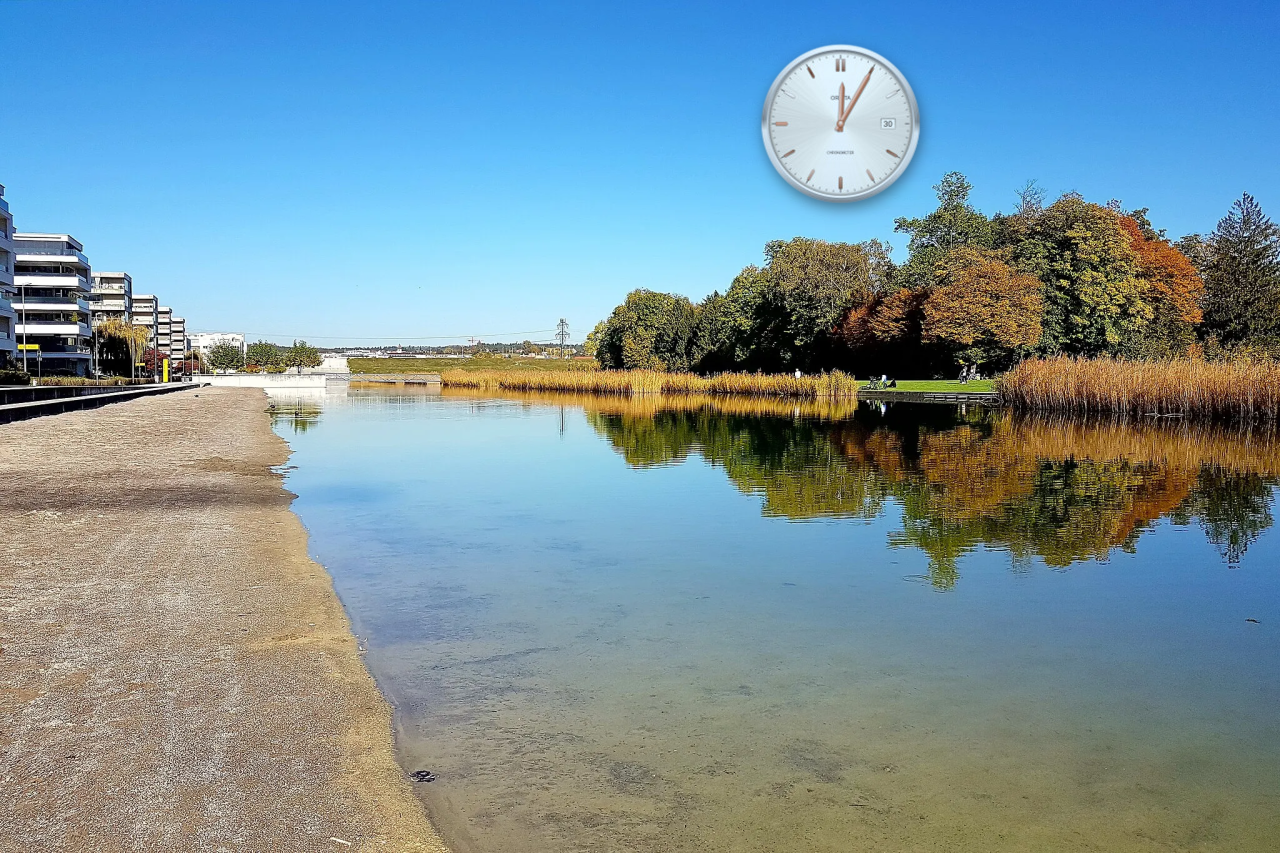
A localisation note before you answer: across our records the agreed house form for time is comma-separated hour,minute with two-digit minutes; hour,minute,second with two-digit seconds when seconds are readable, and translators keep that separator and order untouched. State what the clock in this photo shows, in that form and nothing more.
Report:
12,05
